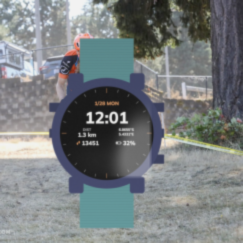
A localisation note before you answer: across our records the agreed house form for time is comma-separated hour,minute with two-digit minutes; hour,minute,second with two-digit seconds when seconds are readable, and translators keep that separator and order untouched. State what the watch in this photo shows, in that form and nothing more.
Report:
12,01
